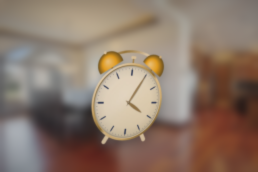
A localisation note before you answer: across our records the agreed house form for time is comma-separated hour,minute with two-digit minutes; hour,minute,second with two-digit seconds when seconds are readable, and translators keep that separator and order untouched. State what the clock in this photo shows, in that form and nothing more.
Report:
4,05
